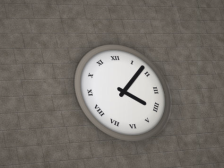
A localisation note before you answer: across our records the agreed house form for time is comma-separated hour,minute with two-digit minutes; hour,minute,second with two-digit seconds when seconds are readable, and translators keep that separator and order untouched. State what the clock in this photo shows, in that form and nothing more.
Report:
4,08
